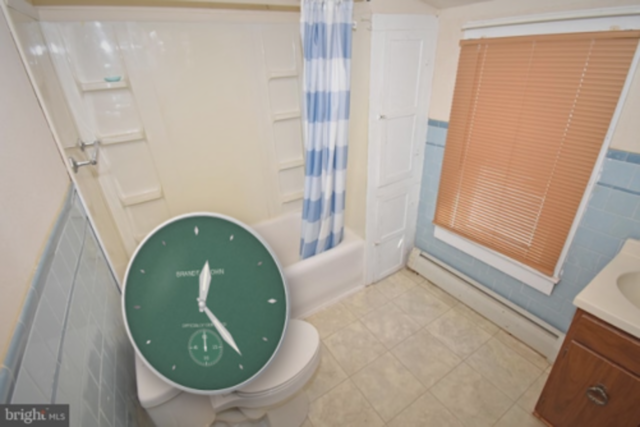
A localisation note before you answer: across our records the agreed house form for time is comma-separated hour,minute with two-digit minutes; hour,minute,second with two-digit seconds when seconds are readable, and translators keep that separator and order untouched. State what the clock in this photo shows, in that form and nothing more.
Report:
12,24
